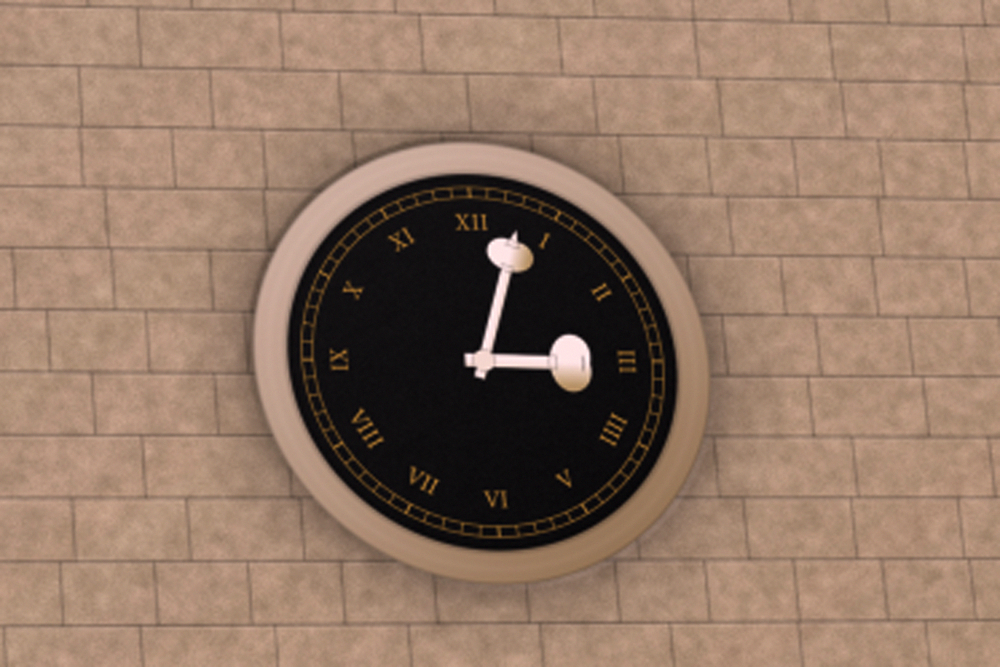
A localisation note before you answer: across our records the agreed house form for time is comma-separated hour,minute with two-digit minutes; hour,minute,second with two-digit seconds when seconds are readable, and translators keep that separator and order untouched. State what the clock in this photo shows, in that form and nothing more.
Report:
3,03
